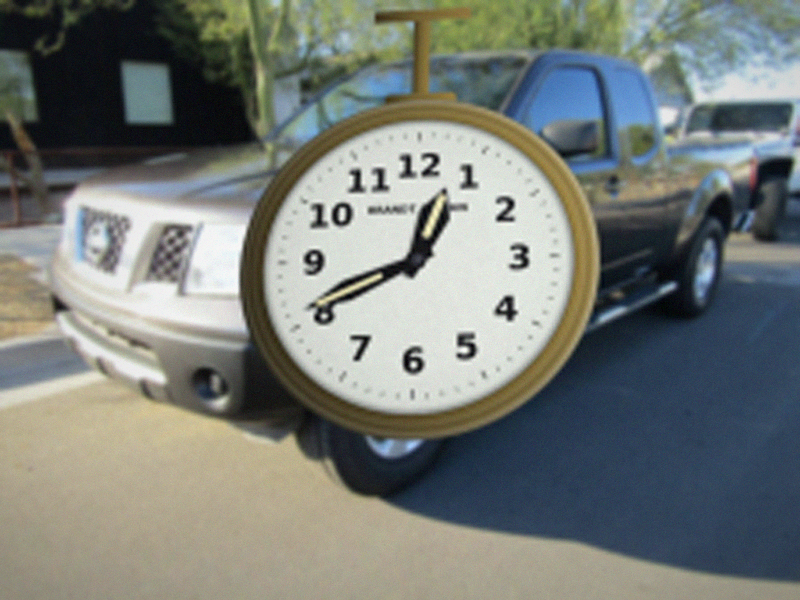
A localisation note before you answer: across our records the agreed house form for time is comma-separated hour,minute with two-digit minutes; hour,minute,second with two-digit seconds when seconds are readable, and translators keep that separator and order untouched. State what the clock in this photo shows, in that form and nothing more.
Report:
12,41
